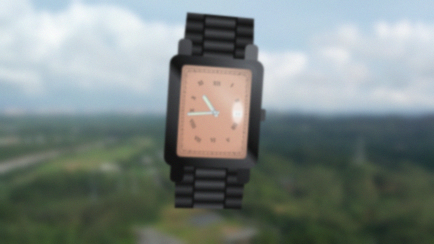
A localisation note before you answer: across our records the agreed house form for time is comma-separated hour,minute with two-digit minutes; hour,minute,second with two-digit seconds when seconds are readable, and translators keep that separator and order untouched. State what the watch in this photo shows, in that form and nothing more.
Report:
10,44
